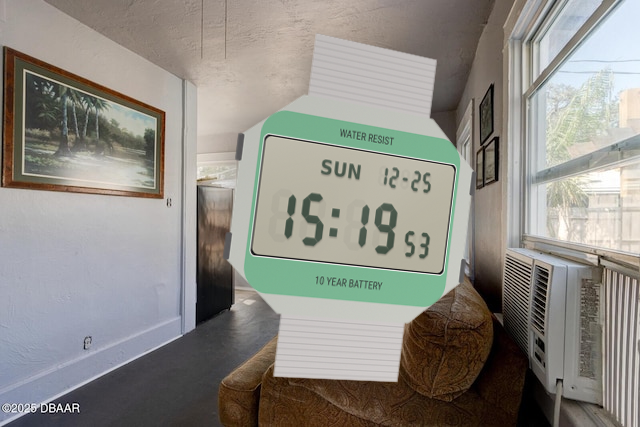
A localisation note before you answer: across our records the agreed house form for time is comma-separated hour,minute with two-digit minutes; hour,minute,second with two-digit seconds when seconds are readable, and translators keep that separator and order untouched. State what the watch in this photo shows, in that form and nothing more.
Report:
15,19,53
